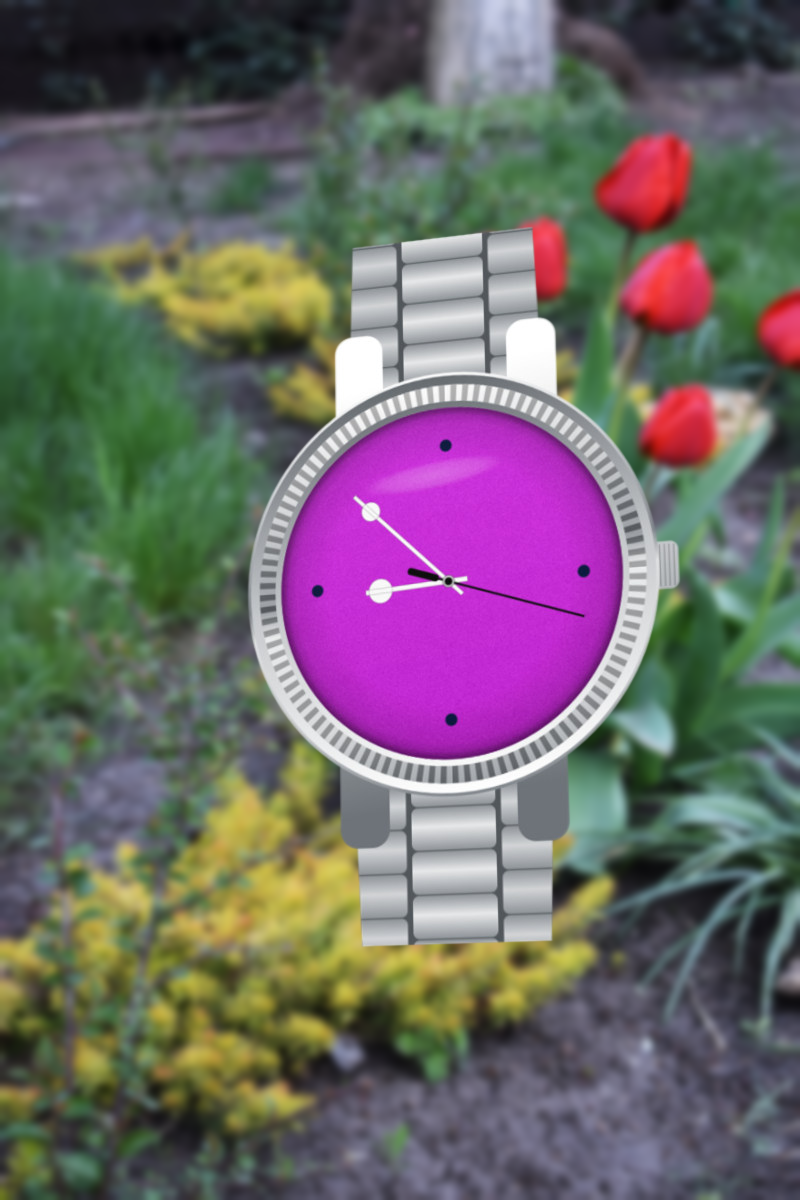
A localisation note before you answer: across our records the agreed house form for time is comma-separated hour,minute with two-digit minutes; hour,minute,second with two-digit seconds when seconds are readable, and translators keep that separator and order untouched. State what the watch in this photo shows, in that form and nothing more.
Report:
8,52,18
